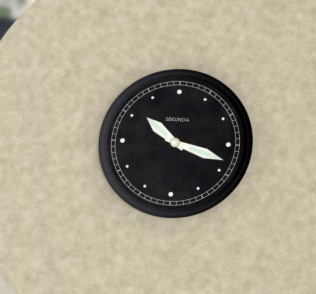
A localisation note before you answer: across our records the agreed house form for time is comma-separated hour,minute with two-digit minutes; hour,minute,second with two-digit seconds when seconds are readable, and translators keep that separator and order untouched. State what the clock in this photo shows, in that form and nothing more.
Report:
10,18
